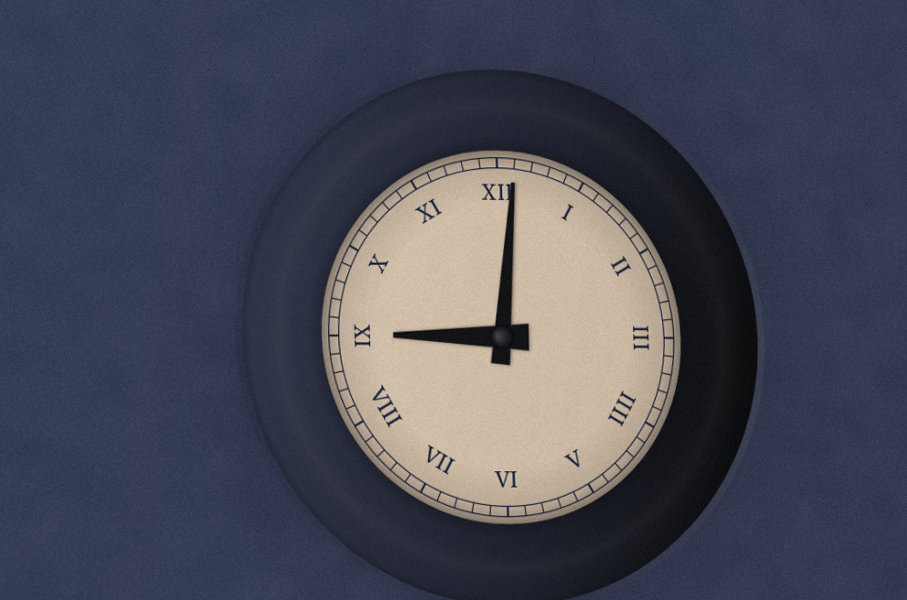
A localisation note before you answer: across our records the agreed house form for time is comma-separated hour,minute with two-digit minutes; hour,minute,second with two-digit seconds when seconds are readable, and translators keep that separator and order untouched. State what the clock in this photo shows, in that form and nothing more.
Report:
9,01
